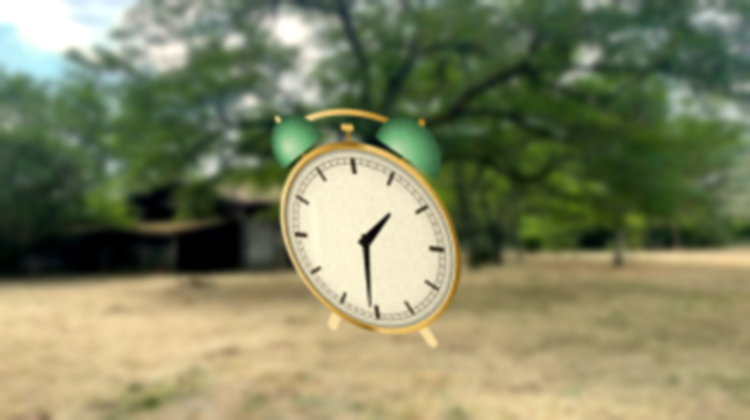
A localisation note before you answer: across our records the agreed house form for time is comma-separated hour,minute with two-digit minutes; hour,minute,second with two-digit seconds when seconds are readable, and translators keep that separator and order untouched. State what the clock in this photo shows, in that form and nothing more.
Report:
1,31
